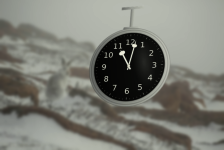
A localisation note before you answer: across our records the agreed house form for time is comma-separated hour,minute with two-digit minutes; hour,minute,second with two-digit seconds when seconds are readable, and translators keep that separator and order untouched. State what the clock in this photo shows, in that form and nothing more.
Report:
11,02
